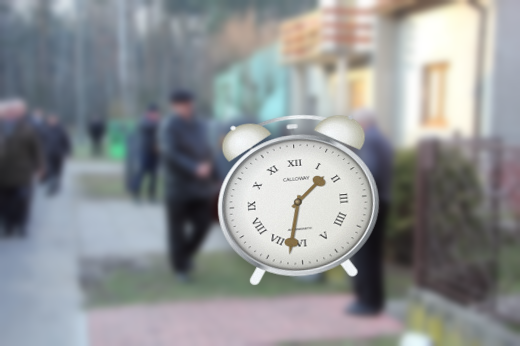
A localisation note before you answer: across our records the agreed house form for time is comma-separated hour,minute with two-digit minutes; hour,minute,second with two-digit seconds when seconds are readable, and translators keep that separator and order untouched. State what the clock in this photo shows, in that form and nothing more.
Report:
1,32
